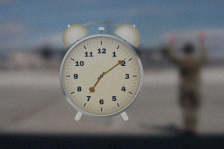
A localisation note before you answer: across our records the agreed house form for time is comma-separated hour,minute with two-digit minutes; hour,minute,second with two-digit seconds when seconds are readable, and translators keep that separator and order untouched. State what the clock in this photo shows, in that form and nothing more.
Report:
7,09
